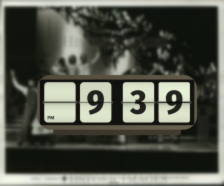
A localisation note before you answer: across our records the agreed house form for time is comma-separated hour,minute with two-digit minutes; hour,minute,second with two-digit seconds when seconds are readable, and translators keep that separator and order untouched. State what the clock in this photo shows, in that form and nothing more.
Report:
9,39
